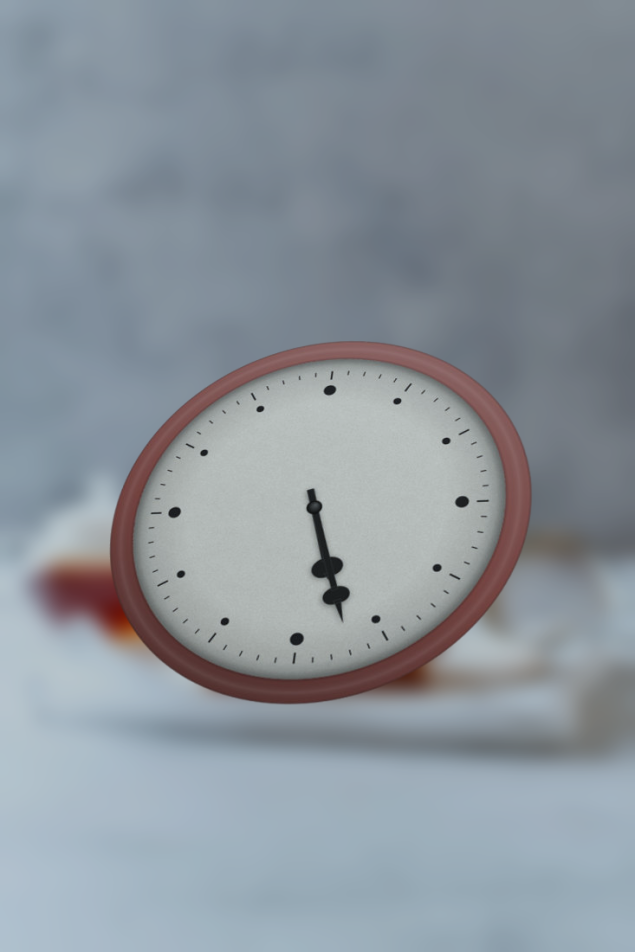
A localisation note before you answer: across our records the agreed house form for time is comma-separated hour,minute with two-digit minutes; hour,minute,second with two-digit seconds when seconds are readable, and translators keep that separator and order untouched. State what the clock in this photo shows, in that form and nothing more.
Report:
5,27
